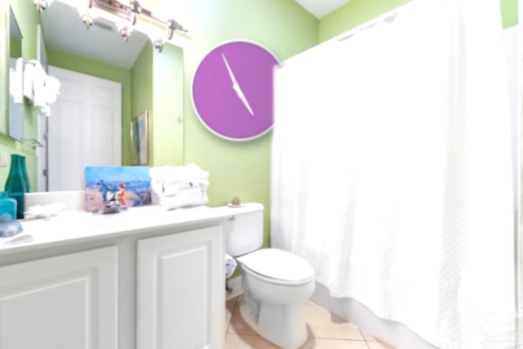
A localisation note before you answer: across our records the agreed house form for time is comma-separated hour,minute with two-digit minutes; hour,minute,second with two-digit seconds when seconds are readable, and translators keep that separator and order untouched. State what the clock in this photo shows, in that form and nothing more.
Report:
4,56
